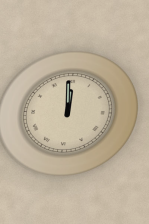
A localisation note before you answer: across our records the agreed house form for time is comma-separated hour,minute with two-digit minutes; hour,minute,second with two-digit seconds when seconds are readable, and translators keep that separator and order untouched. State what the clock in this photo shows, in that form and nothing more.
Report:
11,59
